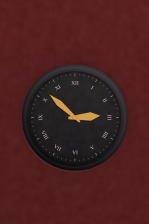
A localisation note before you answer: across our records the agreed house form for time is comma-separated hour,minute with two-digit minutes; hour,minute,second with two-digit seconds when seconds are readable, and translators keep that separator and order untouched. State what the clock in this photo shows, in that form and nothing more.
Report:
2,52
